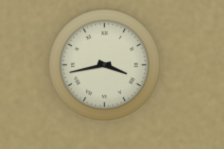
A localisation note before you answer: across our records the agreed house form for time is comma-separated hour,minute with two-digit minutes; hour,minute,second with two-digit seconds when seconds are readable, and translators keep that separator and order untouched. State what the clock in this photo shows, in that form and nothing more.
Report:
3,43
